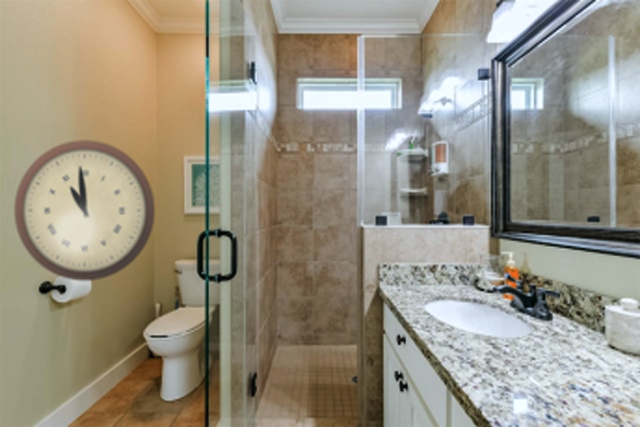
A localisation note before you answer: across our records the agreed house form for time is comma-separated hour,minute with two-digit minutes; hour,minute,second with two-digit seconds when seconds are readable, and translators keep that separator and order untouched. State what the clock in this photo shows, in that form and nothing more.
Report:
10,59
